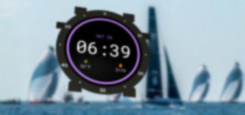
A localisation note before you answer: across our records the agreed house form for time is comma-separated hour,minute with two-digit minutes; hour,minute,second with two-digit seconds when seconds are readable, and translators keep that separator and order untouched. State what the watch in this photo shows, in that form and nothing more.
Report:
6,39
